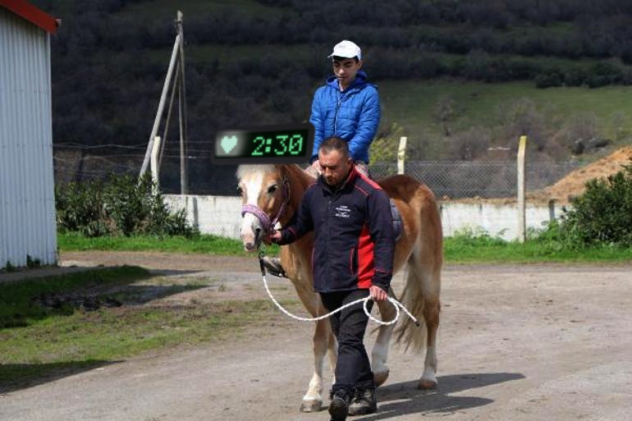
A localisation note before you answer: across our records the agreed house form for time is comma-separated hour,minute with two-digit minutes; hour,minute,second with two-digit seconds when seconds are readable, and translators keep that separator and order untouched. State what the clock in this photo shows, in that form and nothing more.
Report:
2,30
